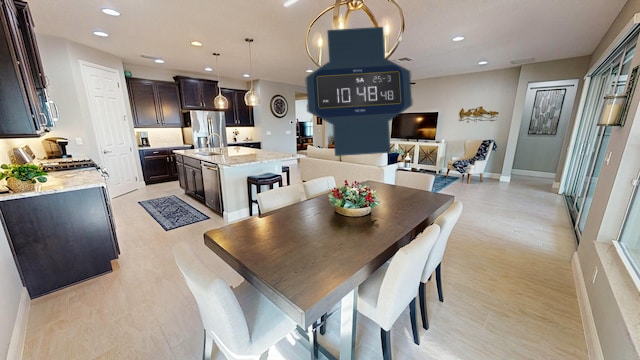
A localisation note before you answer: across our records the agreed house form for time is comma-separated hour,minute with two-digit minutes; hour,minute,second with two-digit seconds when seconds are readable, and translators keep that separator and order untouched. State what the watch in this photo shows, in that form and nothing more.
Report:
10,48
